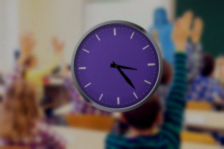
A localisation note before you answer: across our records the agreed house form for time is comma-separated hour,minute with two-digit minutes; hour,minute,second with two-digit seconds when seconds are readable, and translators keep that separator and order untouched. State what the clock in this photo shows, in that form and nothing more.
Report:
3,24
